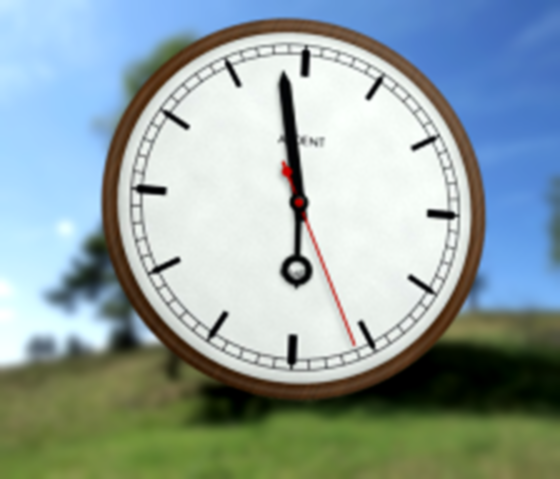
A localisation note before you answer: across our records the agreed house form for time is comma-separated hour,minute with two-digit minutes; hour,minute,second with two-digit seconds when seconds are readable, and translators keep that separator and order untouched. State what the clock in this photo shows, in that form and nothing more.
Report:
5,58,26
